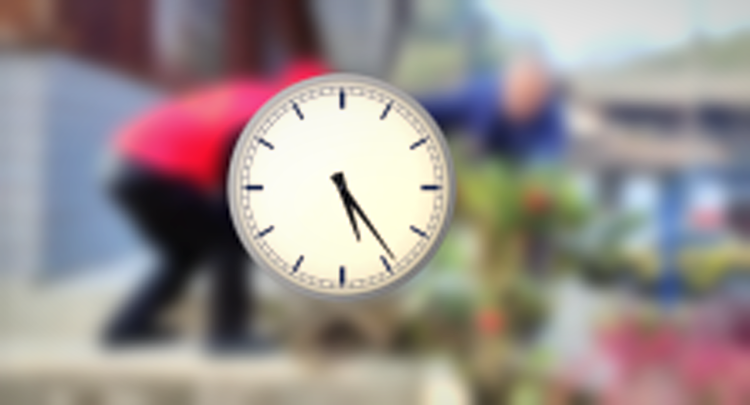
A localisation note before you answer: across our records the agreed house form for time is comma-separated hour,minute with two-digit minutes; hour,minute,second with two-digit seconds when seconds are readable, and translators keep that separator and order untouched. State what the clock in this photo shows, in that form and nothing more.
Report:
5,24
